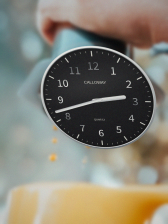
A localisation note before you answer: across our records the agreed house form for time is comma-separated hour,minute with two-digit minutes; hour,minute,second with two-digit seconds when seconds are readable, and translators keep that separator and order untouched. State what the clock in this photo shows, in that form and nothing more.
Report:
2,42
